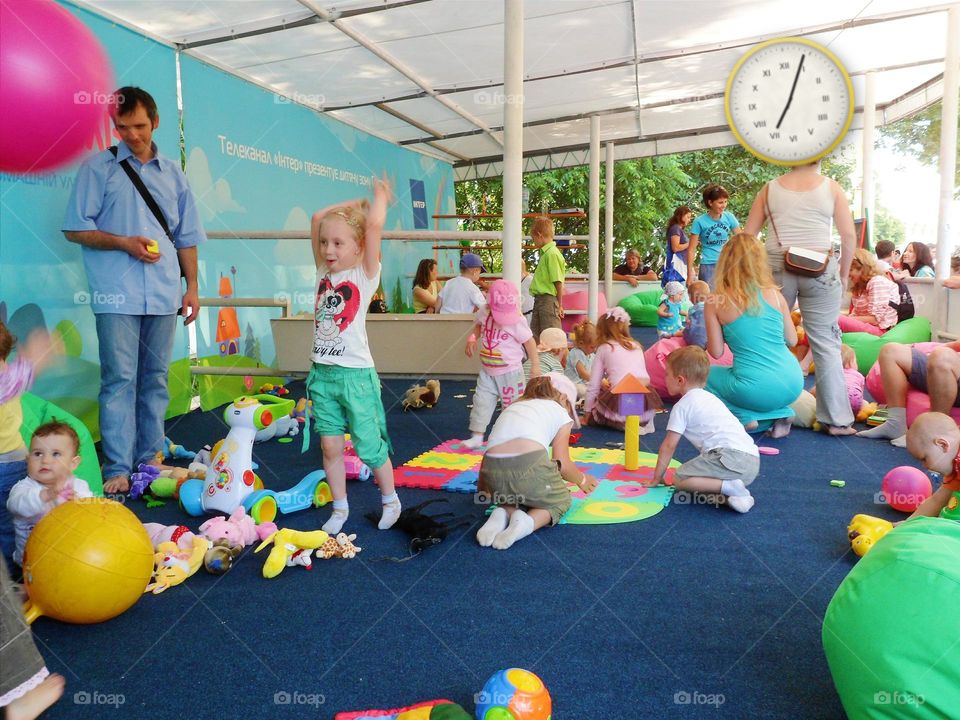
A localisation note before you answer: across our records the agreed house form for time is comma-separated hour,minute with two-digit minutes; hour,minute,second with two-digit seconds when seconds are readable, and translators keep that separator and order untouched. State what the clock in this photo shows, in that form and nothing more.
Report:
7,04
